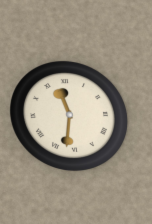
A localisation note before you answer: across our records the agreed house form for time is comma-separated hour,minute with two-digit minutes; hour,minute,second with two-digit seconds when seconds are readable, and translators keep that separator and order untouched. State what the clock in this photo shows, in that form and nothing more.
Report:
11,32
